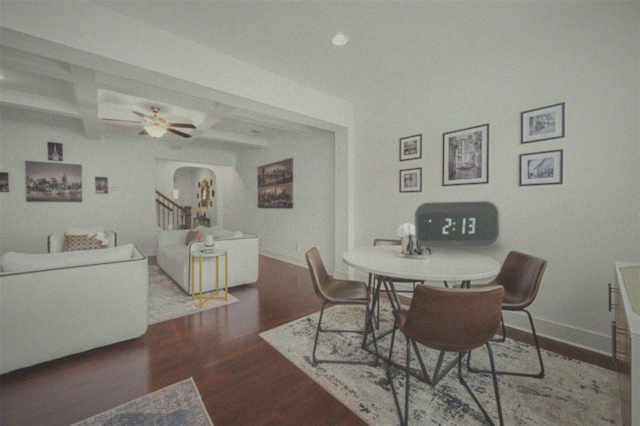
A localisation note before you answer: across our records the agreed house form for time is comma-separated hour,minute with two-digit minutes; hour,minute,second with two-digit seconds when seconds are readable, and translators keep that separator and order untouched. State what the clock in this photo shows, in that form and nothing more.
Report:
2,13
